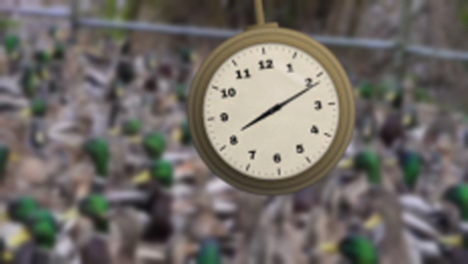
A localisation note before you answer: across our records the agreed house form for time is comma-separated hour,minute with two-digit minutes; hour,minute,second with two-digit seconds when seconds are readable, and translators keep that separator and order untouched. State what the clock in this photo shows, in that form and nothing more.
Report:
8,11
